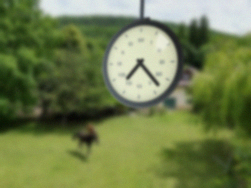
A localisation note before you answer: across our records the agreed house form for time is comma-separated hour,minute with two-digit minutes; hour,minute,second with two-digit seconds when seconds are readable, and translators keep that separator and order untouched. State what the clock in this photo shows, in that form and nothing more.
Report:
7,23
